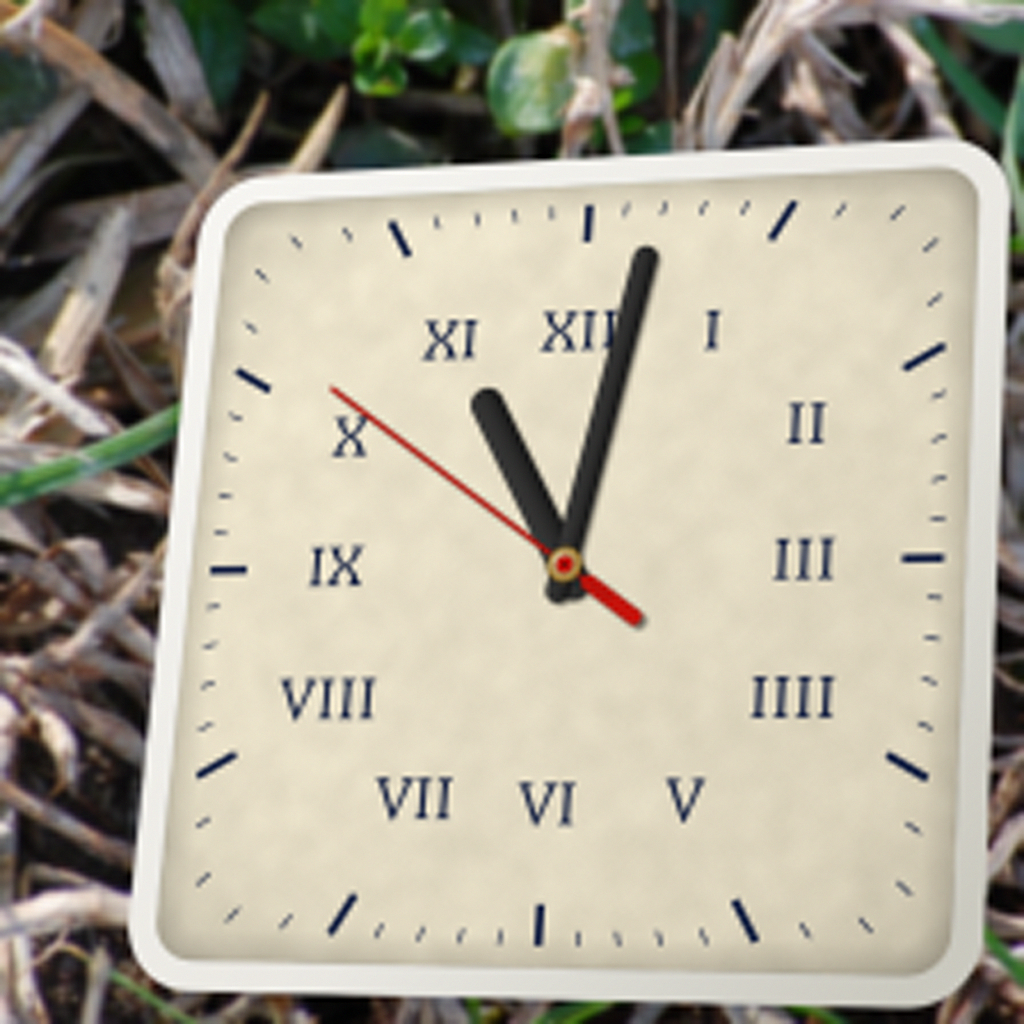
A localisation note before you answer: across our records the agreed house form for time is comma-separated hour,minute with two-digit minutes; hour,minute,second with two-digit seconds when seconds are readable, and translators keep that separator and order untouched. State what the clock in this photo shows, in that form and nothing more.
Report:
11,01,51
